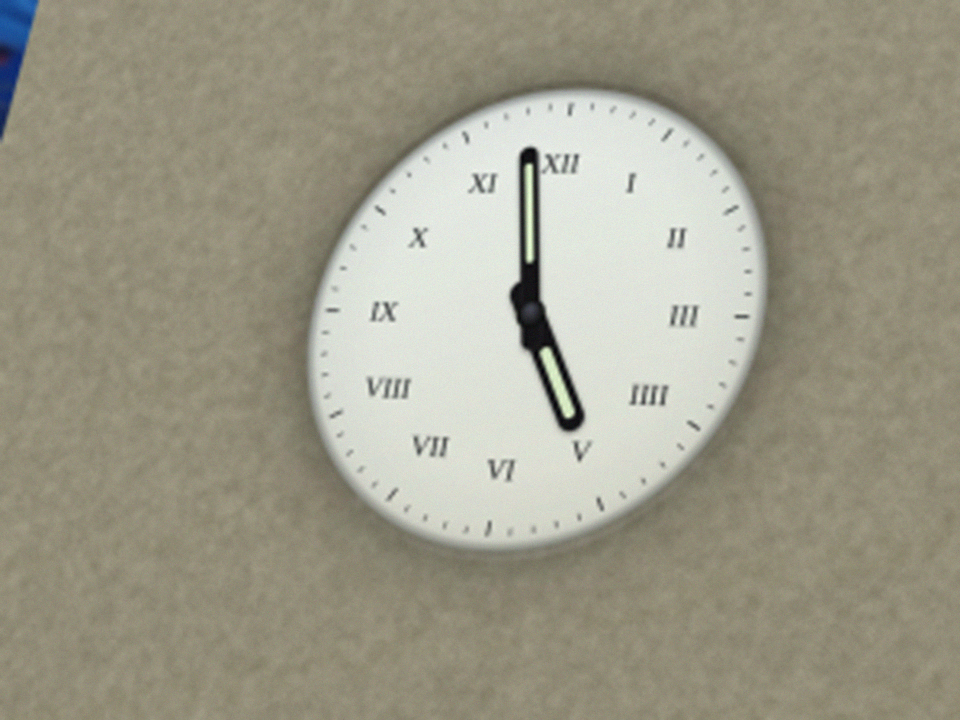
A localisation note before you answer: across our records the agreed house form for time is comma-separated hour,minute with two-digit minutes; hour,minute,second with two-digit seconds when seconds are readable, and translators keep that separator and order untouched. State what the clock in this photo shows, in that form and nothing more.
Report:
4,58
